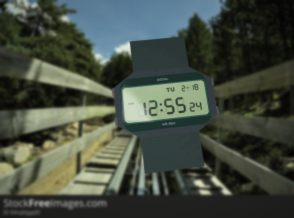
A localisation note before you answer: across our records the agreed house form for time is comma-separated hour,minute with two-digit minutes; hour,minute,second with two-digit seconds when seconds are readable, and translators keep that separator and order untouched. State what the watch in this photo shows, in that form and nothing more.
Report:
12,55,24
